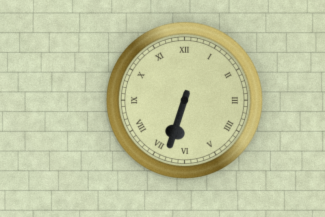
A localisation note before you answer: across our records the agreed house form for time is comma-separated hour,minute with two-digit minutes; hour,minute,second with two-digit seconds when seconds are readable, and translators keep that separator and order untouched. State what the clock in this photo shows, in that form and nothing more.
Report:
6,33
